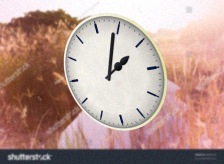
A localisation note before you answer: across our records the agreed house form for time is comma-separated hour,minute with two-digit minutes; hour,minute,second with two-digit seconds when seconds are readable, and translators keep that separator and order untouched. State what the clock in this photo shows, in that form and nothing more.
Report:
2,04
